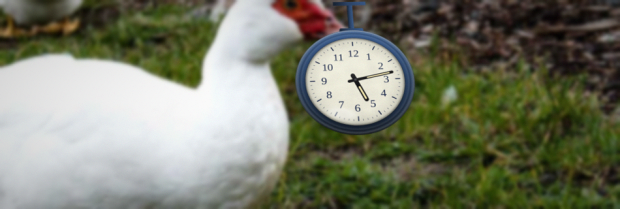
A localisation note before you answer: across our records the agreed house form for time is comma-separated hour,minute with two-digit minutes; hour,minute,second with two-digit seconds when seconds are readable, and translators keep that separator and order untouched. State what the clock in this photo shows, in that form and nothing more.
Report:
5,13
